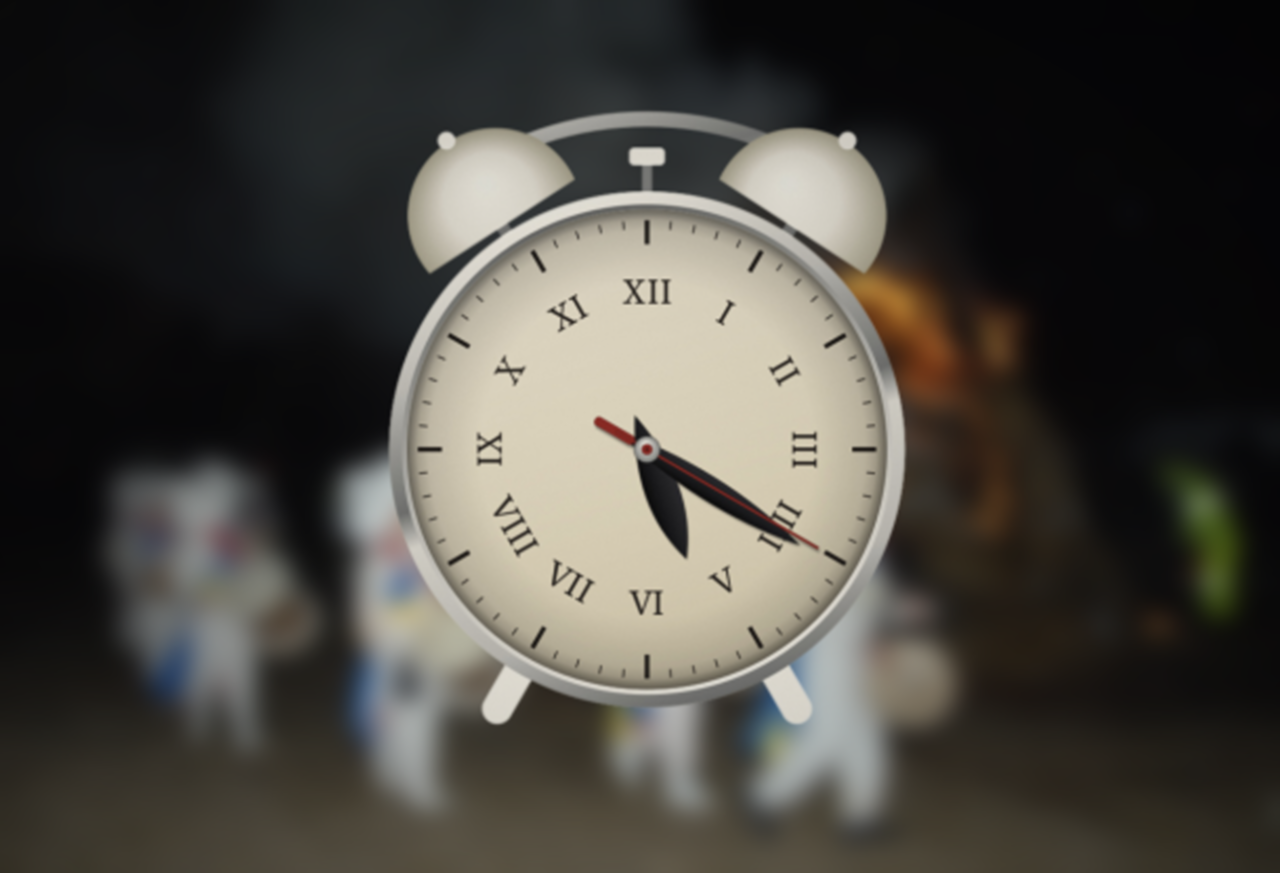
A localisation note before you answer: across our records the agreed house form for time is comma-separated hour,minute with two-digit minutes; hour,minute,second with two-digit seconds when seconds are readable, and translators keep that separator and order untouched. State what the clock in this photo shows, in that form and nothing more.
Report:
5,20,20
